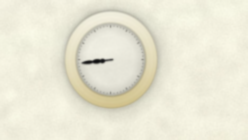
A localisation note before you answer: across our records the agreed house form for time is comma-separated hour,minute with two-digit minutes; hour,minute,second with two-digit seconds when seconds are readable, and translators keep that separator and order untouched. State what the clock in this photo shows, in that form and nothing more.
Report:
8,44
